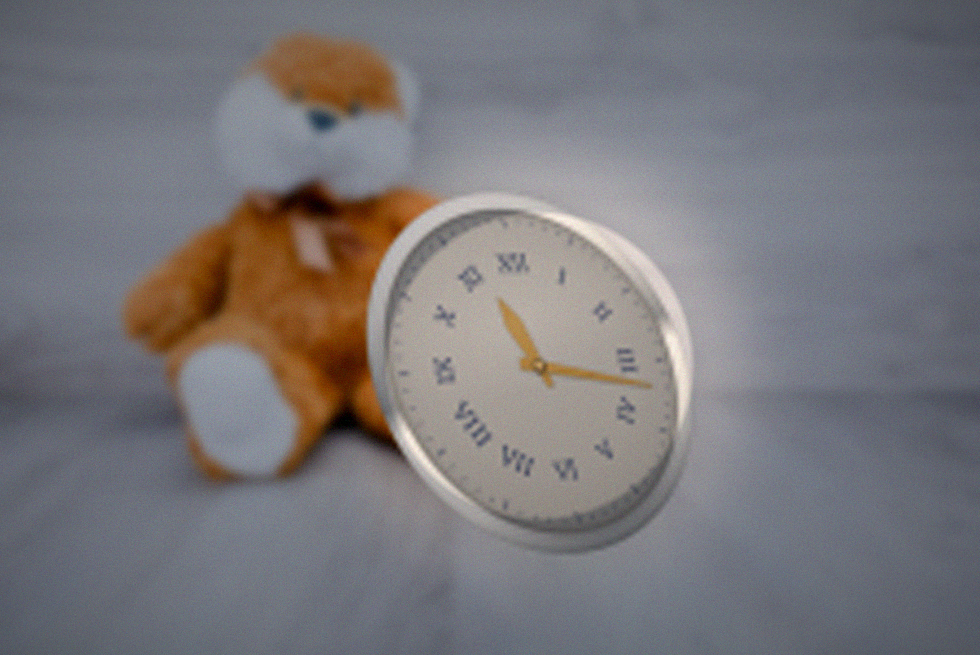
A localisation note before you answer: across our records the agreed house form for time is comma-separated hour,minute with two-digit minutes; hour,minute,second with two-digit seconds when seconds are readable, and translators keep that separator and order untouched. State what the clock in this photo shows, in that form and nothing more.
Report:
11,17
